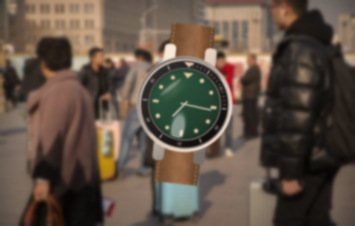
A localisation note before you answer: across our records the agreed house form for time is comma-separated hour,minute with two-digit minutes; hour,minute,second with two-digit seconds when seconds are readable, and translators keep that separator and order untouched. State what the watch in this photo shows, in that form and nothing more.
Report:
7,16
